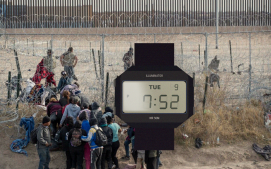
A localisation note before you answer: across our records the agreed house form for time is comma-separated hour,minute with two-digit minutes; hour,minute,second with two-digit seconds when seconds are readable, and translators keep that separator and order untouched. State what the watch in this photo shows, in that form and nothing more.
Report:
7,52
